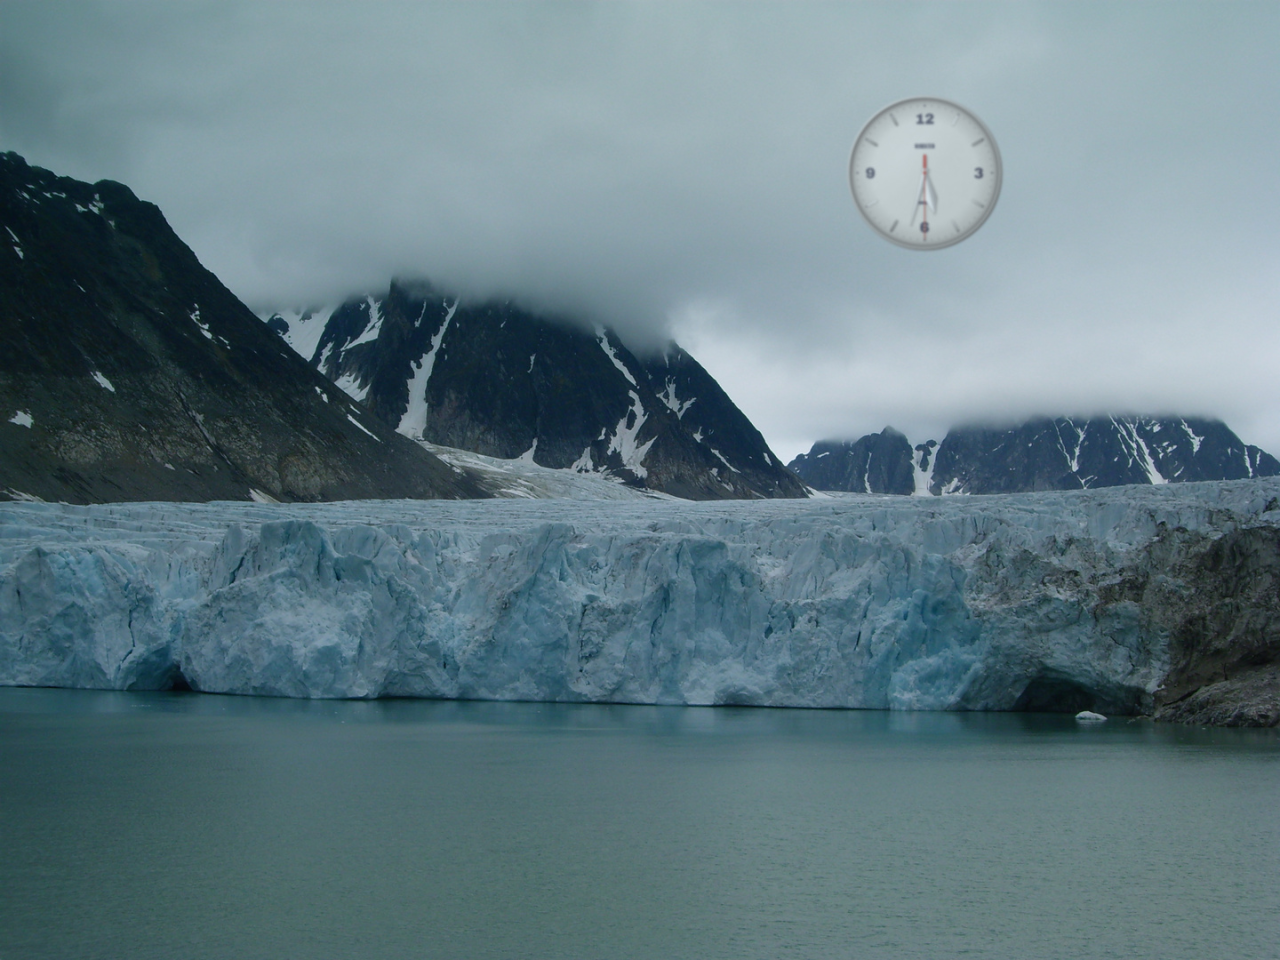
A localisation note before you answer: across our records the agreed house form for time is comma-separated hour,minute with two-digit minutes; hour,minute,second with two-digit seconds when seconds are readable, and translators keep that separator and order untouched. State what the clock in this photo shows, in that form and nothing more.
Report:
5,32,30
